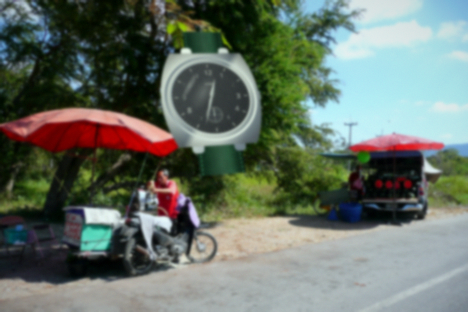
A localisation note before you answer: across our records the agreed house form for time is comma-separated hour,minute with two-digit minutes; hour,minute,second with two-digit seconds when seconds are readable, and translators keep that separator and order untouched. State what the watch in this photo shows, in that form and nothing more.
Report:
12,33
